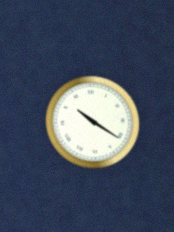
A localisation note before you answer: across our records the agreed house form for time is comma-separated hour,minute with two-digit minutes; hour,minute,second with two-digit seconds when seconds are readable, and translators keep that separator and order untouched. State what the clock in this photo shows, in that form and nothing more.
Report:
10,21
